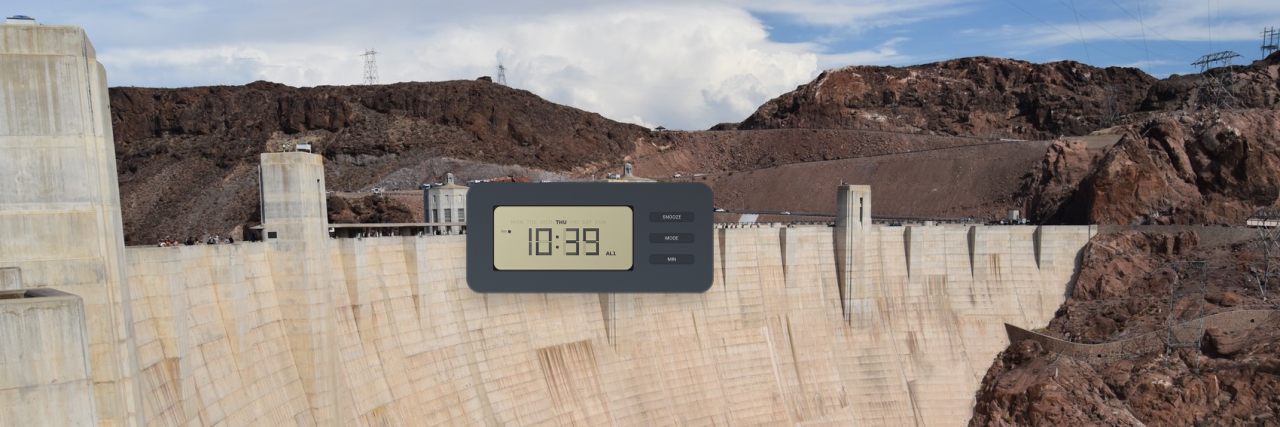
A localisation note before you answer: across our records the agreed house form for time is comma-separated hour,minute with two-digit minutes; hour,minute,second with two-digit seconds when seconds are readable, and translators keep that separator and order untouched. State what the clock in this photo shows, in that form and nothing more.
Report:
10,39
